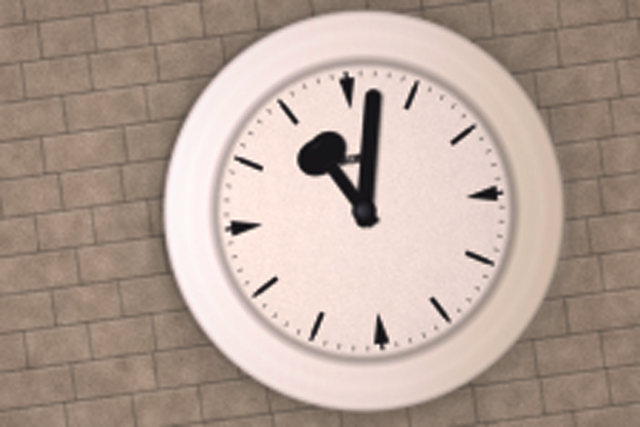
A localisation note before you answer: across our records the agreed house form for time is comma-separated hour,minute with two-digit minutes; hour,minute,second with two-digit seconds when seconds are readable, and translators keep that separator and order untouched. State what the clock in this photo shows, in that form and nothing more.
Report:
11,02
